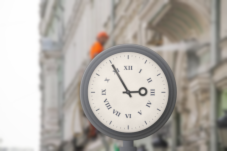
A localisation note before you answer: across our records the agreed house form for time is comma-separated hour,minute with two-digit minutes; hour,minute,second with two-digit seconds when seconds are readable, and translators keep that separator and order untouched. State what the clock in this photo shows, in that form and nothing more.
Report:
2,55
